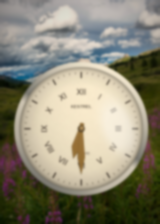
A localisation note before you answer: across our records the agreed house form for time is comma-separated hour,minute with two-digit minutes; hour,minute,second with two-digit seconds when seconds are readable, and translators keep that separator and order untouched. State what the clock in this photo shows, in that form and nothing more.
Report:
6,30
